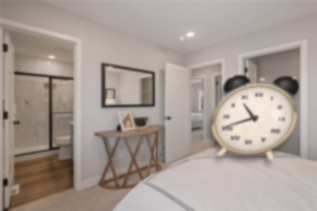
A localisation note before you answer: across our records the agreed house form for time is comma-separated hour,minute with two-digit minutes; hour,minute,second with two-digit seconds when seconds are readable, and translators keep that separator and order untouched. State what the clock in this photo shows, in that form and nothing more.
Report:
10,41
